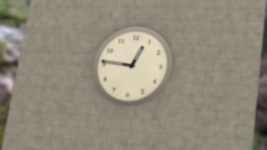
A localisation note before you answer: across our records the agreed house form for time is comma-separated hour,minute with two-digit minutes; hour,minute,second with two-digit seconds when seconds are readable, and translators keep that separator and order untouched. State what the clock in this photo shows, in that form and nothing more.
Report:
12,46
